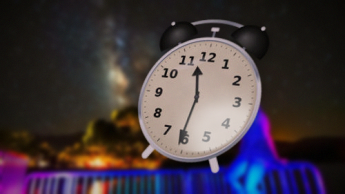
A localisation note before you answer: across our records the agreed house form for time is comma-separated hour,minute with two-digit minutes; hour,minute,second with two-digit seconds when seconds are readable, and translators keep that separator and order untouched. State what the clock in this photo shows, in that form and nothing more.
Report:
11,31
